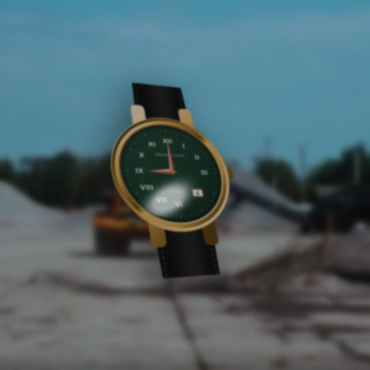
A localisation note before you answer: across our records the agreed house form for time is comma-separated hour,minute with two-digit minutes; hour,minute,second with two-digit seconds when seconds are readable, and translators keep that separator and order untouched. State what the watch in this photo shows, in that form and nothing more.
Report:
9,00
